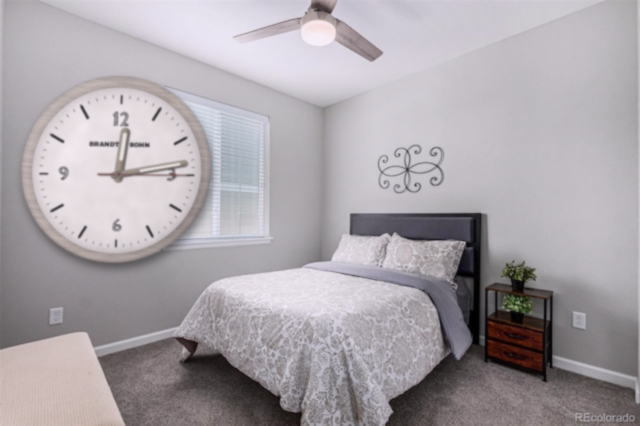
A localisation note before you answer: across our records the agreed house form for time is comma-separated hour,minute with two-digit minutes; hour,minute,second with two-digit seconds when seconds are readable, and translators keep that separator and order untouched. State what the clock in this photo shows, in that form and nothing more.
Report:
12,13,15
